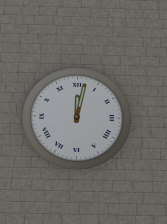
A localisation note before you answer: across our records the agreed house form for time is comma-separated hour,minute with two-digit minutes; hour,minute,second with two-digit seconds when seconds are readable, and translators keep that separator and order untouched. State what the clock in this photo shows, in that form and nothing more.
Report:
12,02
